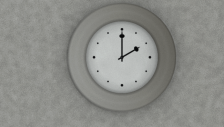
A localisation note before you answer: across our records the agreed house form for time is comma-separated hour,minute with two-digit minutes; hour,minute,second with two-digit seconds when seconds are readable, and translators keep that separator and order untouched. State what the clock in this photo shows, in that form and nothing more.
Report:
2,00
